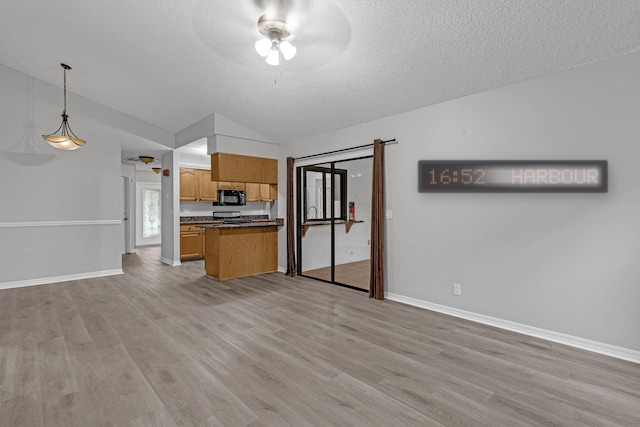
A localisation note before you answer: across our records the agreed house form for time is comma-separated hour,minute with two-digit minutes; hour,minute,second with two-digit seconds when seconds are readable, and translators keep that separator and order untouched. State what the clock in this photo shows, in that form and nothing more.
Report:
16,52
